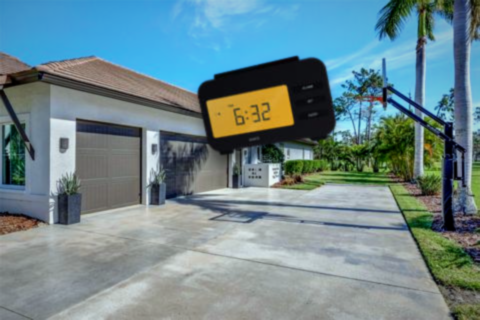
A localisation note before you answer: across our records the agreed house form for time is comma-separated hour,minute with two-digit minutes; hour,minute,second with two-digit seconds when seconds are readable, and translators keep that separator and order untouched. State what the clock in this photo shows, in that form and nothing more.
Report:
6,32
